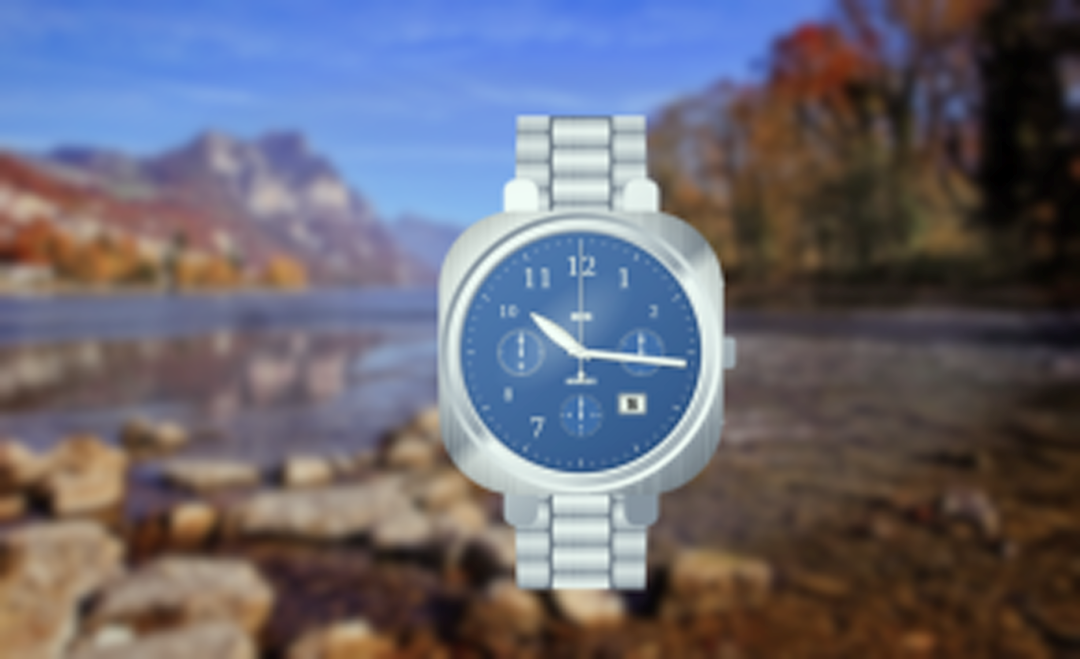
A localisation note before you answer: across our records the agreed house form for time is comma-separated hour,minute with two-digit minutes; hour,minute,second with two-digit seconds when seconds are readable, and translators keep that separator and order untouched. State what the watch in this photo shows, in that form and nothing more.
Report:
10,16
